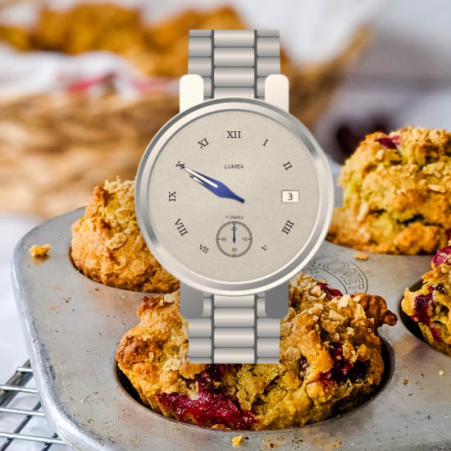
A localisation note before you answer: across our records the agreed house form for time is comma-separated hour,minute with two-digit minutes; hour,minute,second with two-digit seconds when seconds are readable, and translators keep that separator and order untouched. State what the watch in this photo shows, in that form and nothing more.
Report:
9,50
